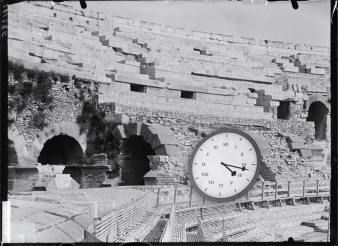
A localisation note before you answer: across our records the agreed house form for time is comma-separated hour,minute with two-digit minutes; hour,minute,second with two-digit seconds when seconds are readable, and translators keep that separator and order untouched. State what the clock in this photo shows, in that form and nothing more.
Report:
4,17
